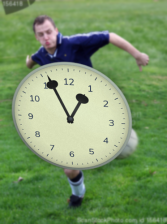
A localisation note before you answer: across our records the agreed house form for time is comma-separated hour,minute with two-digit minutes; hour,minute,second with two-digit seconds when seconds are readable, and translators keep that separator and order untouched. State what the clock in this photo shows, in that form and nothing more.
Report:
12,56
